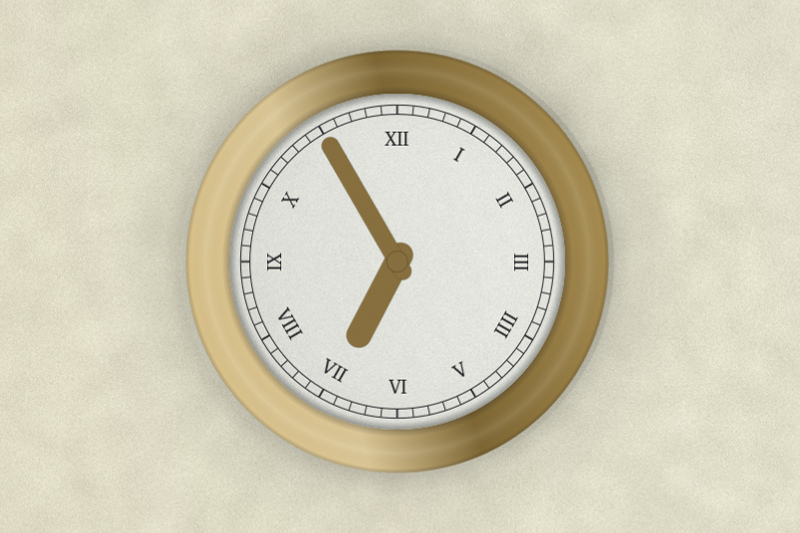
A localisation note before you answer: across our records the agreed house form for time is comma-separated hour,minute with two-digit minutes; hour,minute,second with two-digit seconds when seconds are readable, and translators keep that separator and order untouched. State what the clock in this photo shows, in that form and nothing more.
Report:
6,55
